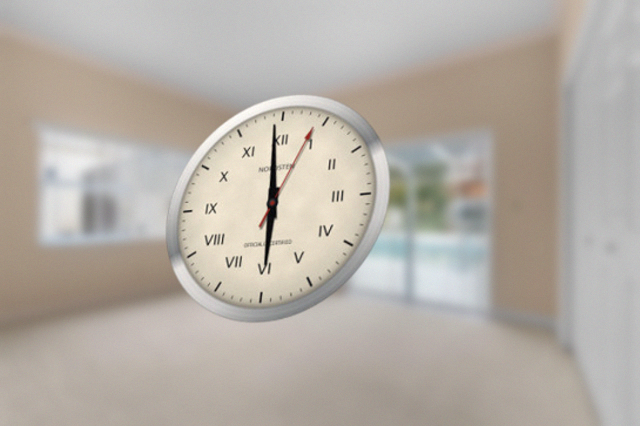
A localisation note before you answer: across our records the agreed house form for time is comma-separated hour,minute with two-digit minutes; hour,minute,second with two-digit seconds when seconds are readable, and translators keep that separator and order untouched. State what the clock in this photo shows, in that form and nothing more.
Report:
5,59,04
